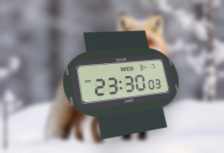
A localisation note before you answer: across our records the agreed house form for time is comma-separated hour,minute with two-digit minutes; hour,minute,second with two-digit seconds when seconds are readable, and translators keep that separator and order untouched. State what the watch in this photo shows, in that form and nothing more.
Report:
23,30,03
